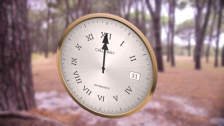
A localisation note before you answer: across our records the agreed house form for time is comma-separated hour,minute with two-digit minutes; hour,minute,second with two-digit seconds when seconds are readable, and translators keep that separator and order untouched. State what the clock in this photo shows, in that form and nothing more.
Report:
12,00
